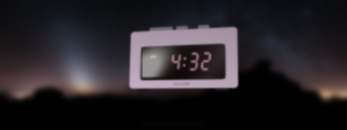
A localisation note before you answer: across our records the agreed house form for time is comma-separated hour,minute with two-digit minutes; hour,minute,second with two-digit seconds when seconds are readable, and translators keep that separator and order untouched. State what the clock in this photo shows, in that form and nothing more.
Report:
4,32
